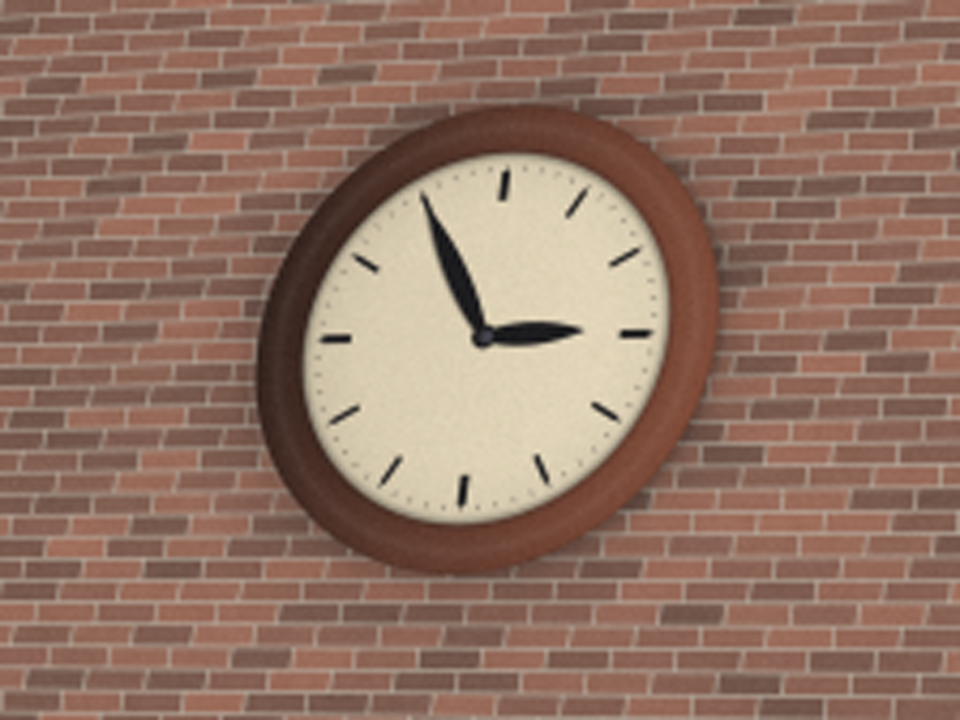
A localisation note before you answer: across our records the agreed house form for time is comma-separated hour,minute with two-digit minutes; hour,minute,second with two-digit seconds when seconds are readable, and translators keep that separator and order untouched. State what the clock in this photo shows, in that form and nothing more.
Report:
2,55
